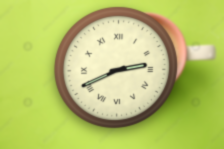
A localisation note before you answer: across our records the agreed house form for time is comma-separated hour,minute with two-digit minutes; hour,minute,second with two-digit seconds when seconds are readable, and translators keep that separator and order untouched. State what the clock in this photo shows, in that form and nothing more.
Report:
2,41
